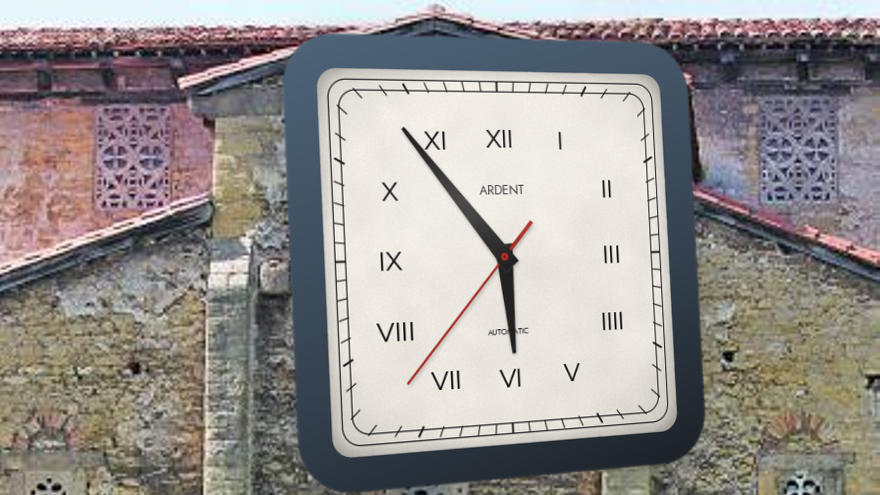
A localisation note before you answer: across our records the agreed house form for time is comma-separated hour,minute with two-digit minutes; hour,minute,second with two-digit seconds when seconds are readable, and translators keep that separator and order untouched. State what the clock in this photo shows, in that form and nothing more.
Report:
5,53,37
